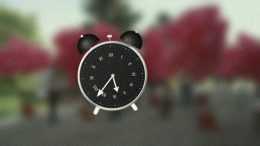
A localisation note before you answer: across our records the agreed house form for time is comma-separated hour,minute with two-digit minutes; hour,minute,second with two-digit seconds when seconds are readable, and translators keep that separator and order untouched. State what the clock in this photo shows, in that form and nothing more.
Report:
5,37
